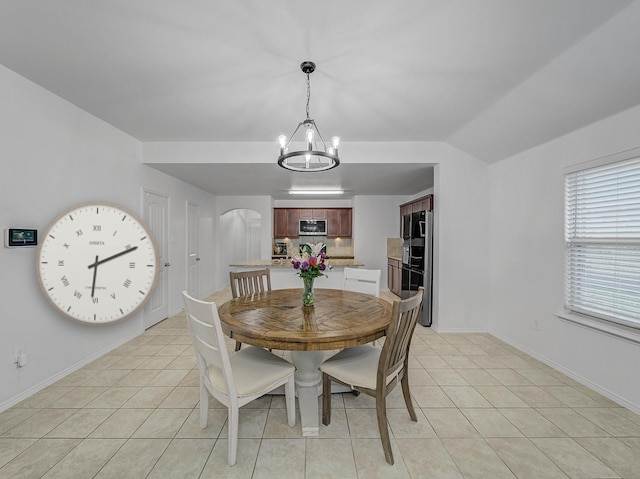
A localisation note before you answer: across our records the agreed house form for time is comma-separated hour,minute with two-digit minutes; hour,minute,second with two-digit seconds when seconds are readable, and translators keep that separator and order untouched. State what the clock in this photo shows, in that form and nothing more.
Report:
6,11
